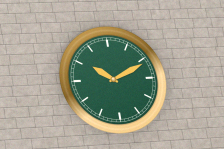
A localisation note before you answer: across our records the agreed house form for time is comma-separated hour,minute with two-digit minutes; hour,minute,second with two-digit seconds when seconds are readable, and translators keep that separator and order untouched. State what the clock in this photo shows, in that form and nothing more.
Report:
10,11
